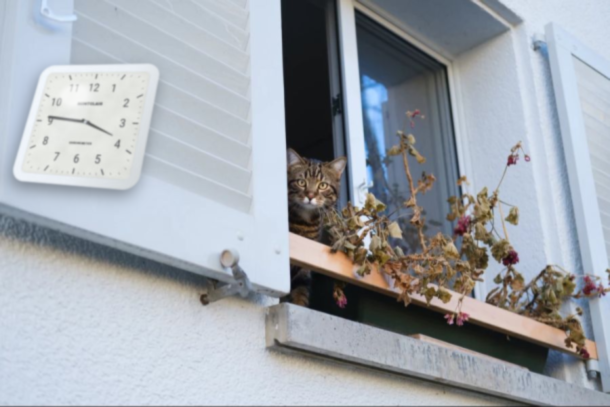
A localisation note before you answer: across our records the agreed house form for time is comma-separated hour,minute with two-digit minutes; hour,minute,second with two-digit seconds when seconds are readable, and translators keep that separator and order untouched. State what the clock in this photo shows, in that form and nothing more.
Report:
3,46
